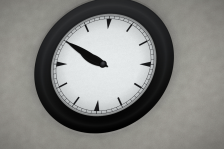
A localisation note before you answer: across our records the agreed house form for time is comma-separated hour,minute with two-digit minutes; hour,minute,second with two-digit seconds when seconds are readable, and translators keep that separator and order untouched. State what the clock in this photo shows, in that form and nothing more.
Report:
9,50
